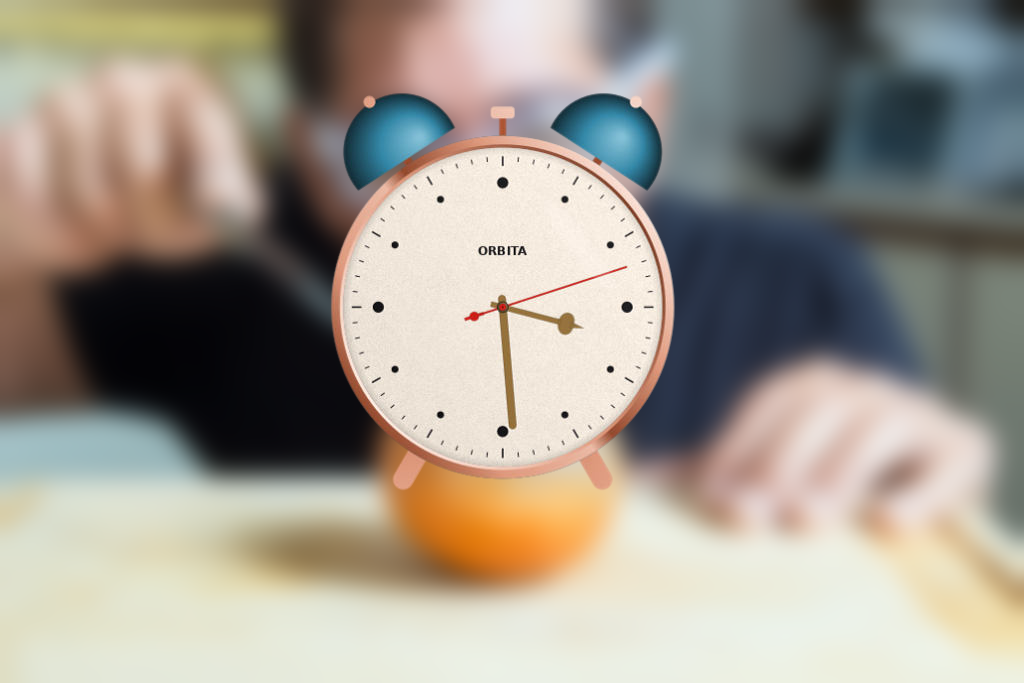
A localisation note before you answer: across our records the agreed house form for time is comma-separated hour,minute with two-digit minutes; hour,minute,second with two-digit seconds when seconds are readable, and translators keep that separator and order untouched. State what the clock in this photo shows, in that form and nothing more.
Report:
3,29,12
